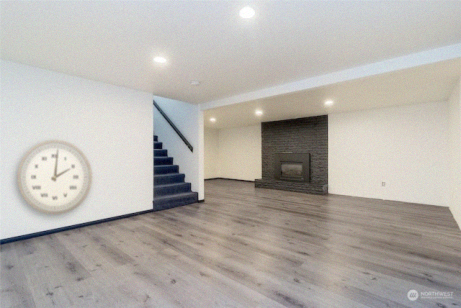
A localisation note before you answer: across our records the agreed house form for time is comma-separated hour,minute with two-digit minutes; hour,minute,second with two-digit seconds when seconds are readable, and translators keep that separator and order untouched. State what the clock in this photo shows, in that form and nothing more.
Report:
2,01
